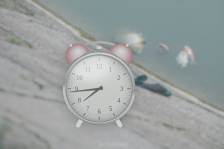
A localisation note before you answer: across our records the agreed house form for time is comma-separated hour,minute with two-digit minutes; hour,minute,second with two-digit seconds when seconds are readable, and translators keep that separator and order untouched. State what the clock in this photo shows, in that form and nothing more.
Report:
7,44
